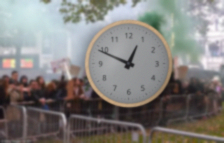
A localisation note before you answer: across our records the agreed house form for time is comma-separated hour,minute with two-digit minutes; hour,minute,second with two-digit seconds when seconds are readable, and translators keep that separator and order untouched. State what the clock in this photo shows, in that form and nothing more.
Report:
12,49
